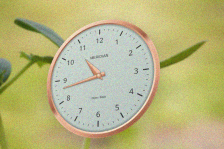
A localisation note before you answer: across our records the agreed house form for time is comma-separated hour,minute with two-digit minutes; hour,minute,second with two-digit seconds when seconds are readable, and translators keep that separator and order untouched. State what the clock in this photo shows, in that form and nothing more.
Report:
10,43
